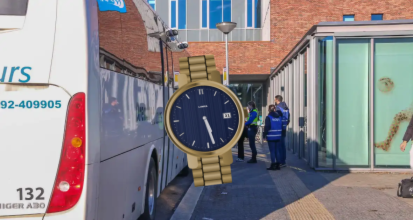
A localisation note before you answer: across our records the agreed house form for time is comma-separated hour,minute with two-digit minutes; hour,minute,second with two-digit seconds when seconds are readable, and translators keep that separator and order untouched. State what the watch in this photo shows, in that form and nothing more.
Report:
5,28
